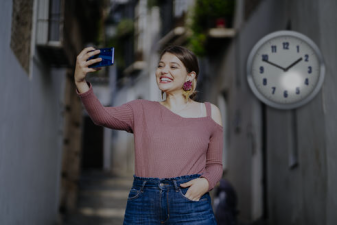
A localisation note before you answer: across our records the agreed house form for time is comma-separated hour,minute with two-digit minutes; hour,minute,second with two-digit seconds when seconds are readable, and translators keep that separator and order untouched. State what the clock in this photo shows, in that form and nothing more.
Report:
1,49
